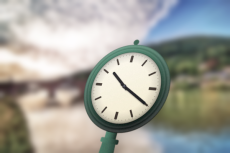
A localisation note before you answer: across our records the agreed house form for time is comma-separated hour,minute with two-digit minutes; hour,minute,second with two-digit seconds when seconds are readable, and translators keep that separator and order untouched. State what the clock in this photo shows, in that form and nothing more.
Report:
10,20
